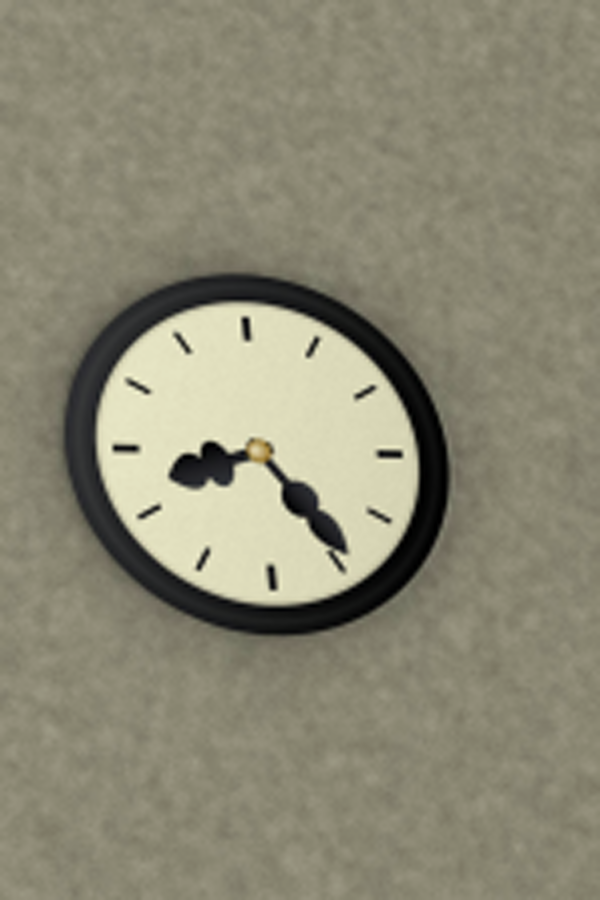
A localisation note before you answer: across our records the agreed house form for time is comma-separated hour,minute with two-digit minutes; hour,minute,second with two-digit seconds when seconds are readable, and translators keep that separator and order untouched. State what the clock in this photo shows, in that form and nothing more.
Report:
8,24
